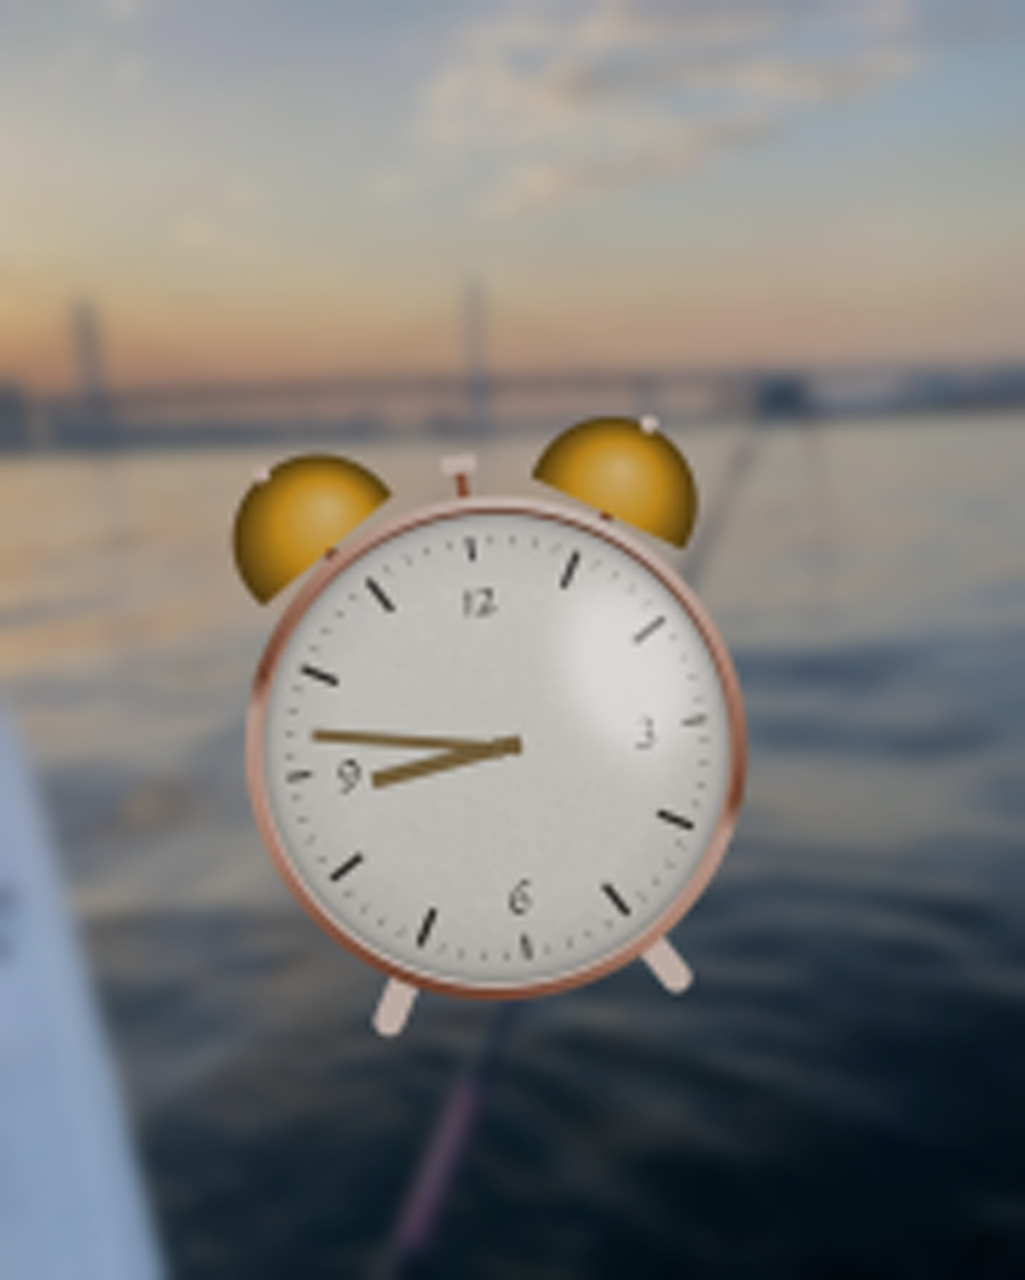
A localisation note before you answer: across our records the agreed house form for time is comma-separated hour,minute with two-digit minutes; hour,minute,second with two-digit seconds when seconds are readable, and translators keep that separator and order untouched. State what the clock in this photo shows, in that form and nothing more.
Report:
8,47
